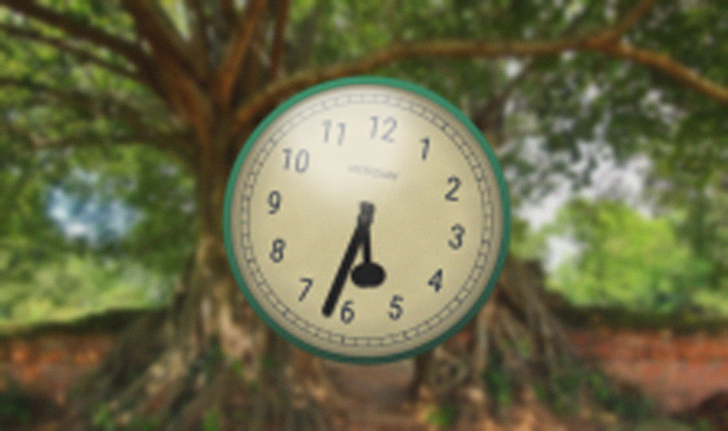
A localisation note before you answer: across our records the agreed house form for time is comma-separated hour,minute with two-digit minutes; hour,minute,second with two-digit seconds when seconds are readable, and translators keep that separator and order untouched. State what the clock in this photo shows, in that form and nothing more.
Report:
5,32
